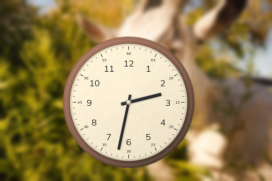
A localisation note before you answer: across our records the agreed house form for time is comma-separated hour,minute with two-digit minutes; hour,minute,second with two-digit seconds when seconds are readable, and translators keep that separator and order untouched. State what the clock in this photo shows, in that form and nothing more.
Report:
2,32
